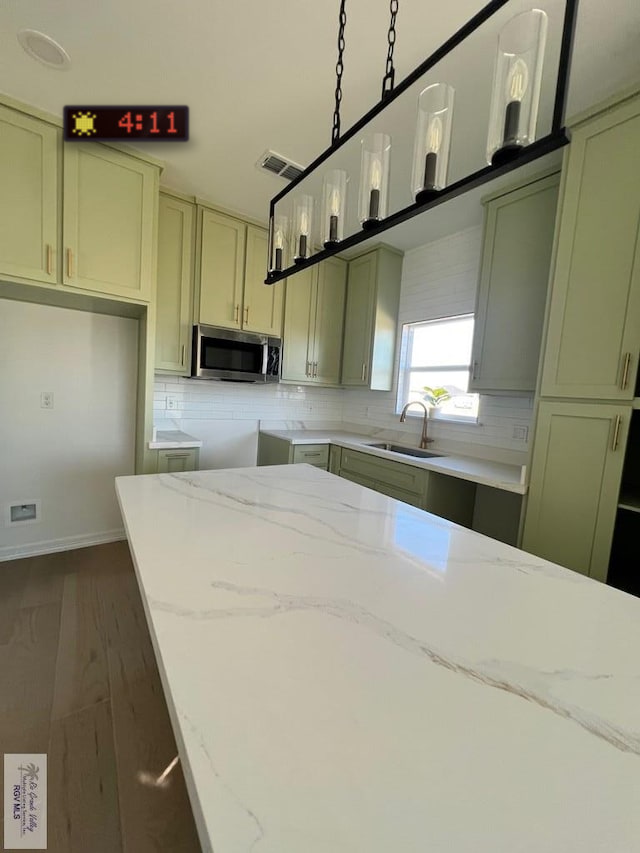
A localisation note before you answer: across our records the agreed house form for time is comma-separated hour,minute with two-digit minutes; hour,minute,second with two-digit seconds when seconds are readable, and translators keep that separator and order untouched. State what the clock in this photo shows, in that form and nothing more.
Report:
4,11
